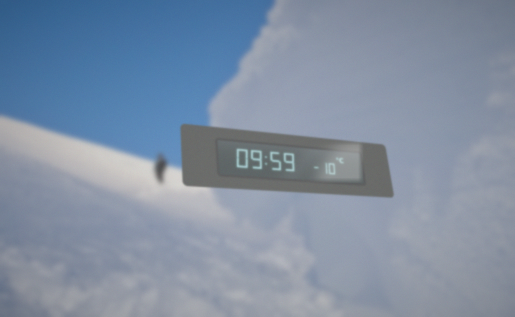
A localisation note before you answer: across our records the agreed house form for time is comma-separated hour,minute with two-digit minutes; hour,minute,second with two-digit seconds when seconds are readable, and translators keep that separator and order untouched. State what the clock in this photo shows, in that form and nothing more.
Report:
9,59
